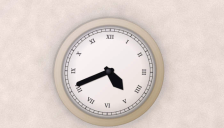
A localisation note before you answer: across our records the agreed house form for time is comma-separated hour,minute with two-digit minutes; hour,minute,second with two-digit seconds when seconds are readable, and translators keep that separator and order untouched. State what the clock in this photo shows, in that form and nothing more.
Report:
4,41
